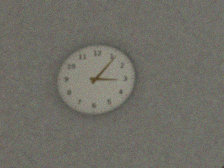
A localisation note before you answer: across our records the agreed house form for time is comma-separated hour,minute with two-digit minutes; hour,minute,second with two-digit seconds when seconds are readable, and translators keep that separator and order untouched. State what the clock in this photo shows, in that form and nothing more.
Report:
3,06
